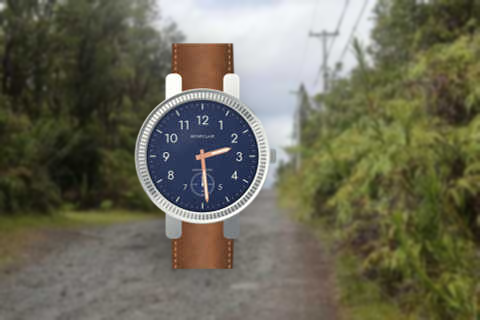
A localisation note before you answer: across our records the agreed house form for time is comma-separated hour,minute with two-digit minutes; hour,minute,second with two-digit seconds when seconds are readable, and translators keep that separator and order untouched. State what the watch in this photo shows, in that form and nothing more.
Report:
2,29
